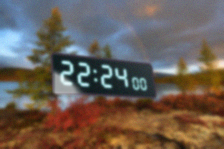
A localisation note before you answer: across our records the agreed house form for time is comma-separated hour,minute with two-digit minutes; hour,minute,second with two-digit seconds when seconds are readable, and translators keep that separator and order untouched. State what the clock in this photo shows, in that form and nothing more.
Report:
22,24,00
